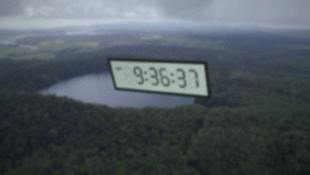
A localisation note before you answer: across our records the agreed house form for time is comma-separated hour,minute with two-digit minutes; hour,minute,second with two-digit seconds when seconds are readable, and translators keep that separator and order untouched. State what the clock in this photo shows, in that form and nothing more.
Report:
9,36,37
